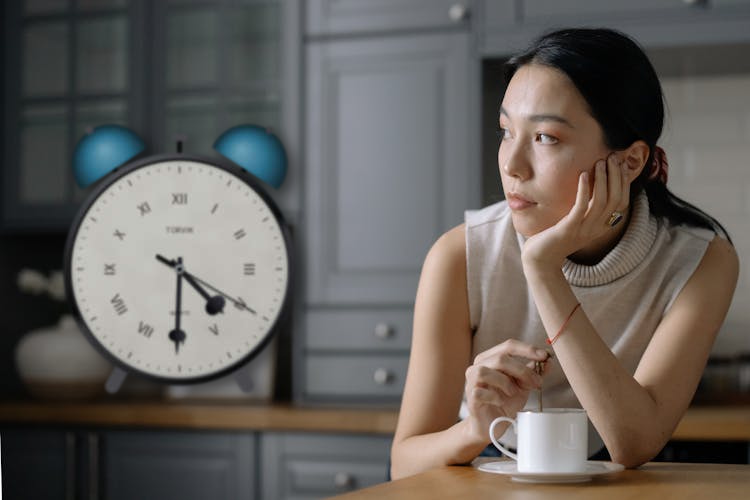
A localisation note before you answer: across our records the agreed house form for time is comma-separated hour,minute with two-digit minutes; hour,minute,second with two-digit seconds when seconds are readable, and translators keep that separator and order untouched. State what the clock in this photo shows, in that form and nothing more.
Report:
4,30,20
